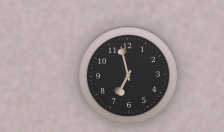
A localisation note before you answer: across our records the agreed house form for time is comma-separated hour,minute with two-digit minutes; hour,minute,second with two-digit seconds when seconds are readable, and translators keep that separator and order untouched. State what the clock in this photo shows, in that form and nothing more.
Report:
6,58
